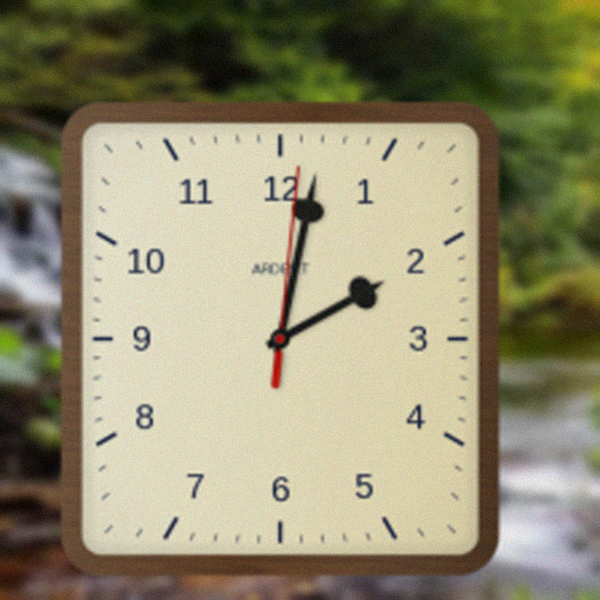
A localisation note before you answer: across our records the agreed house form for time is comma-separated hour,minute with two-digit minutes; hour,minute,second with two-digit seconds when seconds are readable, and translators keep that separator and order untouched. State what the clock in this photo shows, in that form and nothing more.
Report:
2,02,01
